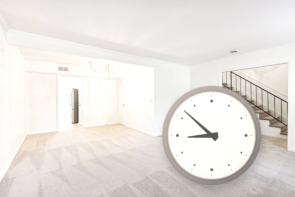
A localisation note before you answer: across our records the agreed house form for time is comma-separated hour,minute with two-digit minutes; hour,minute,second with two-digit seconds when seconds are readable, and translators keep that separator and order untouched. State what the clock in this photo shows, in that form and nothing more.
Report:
8,52
